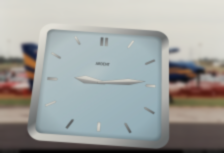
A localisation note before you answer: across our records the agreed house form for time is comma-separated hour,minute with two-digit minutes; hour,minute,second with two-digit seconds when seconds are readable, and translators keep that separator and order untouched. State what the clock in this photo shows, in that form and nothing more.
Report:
9,14
